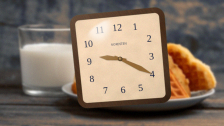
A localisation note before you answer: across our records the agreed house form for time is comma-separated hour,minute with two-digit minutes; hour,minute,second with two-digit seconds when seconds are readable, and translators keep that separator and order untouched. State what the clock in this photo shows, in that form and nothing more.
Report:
9,20
